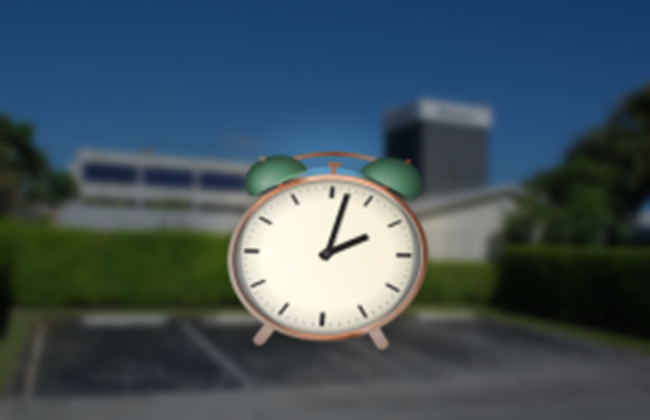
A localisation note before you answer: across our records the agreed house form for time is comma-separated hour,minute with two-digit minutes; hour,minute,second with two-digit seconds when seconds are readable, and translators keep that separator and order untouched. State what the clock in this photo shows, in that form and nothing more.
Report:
2,02
